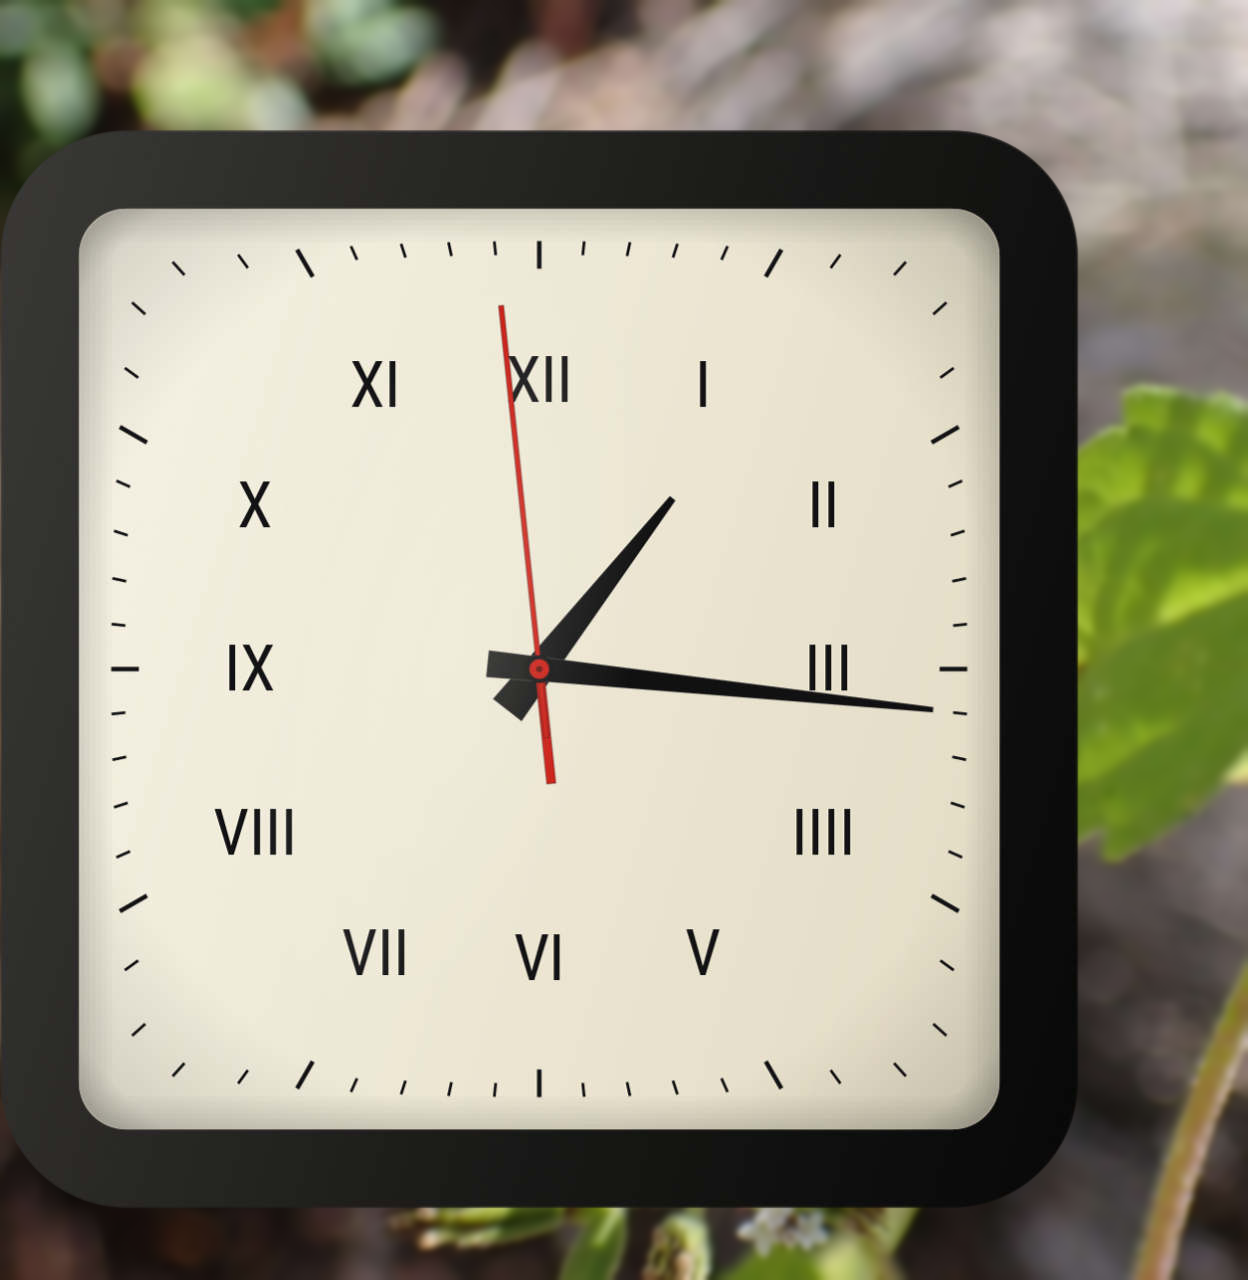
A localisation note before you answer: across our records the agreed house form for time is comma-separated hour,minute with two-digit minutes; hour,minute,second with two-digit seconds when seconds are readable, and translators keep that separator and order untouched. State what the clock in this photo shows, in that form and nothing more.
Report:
1,15,59
